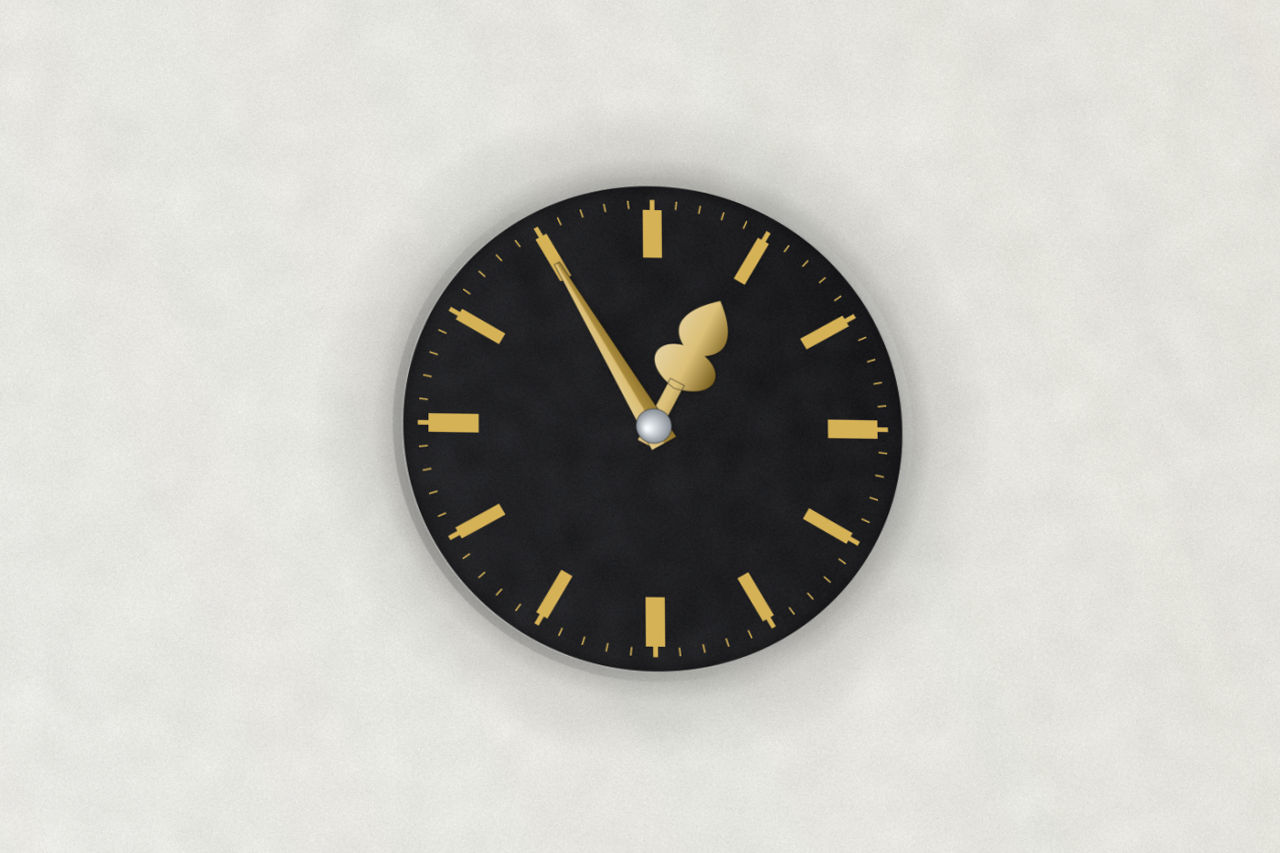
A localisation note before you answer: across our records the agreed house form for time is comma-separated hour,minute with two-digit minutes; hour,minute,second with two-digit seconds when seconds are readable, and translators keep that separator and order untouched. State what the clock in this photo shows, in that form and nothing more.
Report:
12,55
